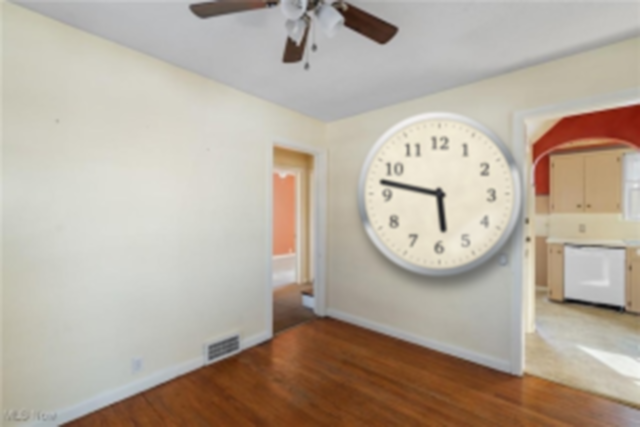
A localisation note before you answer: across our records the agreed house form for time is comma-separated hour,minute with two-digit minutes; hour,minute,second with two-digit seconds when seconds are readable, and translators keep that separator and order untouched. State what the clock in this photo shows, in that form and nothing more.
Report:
5,47
